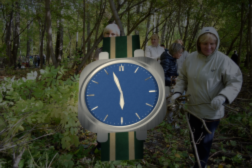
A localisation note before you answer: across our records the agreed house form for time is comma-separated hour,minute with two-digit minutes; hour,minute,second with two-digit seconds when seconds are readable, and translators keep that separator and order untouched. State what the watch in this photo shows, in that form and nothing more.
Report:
5,57
